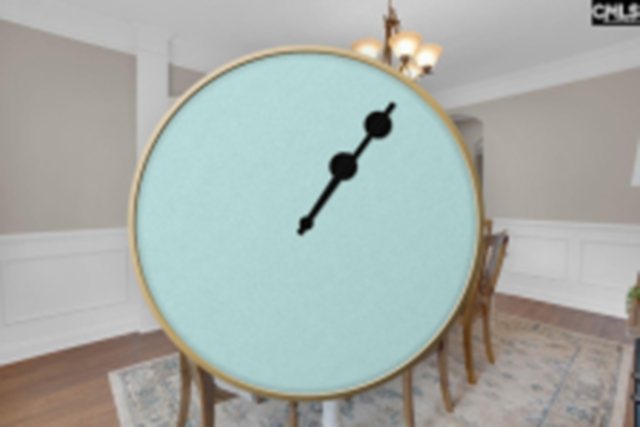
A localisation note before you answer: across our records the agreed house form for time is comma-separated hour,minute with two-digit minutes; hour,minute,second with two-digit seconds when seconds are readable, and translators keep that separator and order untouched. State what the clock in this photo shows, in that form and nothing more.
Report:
1,06
